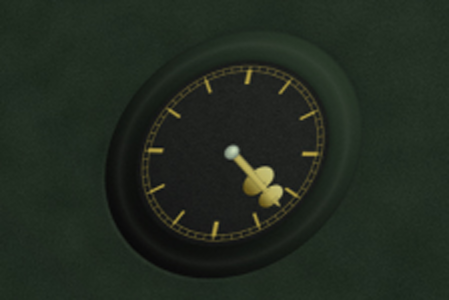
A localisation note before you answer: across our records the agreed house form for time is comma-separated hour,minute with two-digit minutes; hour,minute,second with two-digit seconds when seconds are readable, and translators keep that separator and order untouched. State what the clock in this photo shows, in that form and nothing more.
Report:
4,22
